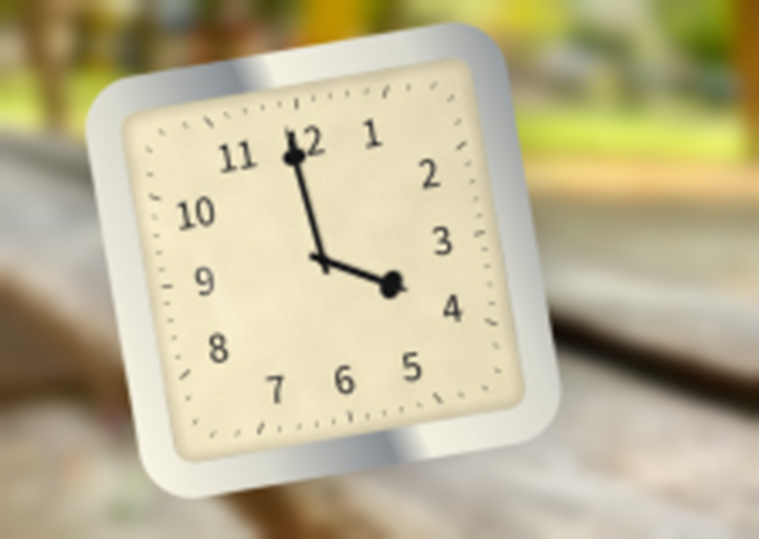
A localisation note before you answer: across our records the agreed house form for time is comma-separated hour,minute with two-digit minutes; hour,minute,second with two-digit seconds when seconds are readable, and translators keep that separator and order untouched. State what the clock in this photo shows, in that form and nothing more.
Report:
3,59
